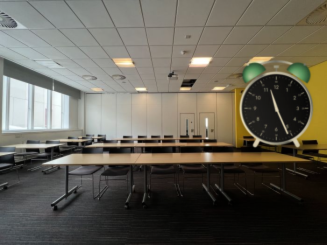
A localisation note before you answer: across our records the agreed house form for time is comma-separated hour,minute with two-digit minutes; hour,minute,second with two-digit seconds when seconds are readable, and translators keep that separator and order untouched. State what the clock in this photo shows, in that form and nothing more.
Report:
11,26
